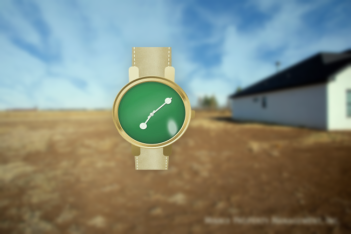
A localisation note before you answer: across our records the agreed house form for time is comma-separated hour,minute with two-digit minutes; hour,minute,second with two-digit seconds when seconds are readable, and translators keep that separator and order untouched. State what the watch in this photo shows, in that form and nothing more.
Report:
7,08
